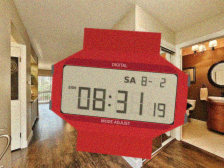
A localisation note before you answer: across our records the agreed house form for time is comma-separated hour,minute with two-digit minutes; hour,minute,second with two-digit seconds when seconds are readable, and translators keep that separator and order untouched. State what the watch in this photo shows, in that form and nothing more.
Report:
8,31,19
